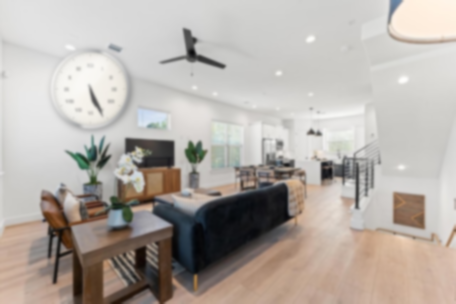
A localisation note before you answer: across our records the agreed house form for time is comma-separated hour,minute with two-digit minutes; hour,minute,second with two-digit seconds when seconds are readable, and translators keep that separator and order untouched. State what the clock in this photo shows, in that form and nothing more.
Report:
5,26
